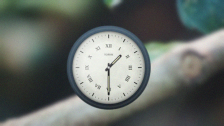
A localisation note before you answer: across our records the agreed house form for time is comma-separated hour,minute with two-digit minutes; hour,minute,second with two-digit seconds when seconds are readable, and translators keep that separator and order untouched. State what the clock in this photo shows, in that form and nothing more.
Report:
1,30
